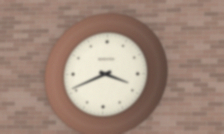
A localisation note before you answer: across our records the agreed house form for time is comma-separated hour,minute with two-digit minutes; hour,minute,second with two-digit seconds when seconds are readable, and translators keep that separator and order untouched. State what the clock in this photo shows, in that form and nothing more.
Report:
3,41
